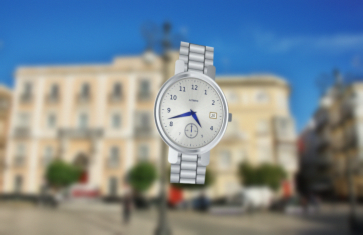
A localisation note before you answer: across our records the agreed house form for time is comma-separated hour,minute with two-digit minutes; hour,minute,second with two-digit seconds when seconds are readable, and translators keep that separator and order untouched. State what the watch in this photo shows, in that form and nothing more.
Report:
4,42
